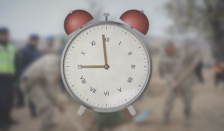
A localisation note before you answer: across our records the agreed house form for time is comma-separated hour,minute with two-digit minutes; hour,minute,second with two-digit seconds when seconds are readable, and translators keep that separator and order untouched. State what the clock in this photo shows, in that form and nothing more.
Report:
8,59
